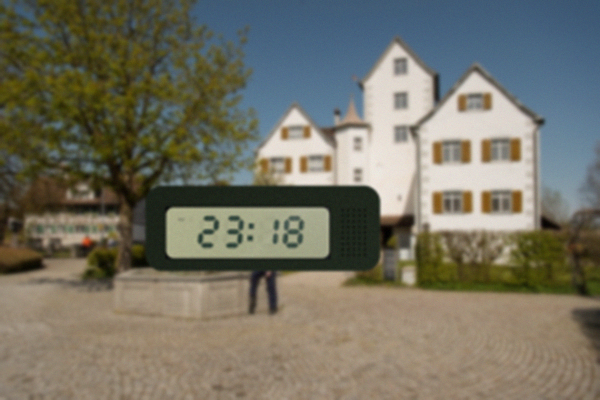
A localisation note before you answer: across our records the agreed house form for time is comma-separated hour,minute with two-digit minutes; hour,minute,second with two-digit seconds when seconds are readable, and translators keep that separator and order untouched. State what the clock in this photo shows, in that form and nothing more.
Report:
23,18
